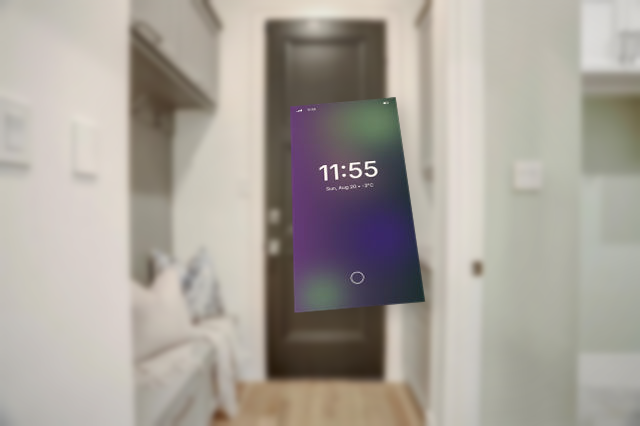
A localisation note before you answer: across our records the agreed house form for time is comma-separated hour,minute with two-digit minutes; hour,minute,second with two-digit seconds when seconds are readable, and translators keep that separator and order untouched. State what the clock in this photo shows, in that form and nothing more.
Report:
11,55
